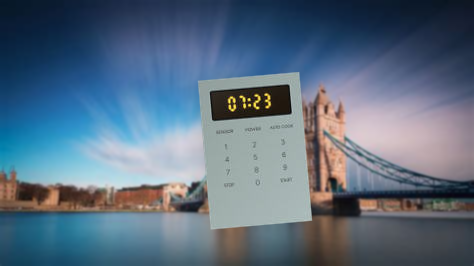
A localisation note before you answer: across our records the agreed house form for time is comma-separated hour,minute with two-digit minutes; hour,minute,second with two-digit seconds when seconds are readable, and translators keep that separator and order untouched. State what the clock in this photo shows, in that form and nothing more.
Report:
7,23
